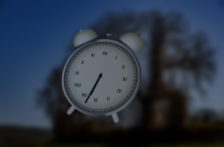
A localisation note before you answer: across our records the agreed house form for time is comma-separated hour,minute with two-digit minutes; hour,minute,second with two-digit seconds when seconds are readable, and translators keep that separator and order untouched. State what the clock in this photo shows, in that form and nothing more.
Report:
6,33
